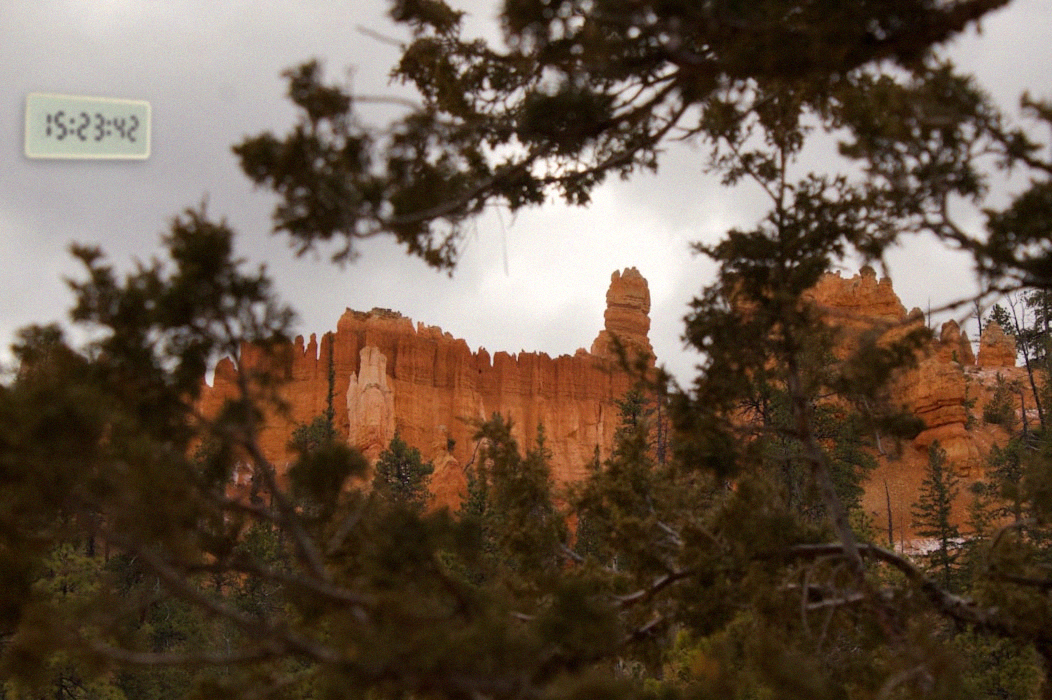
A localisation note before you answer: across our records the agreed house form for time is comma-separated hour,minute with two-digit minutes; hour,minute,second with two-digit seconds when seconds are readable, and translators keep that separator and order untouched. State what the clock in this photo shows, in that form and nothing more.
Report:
15,23,42
